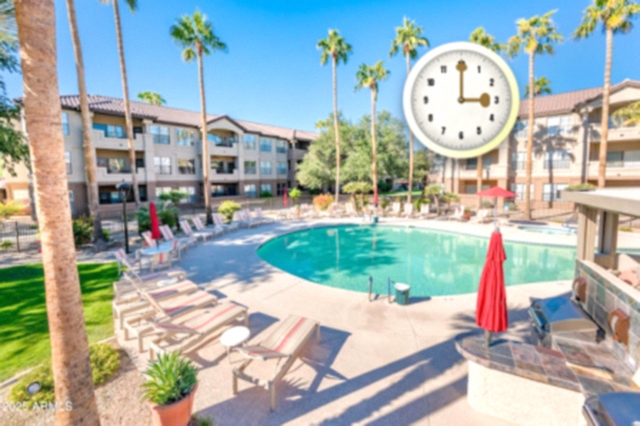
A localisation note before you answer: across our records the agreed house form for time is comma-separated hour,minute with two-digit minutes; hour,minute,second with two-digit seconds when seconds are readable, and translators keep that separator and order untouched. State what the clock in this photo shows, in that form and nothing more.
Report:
3,00
